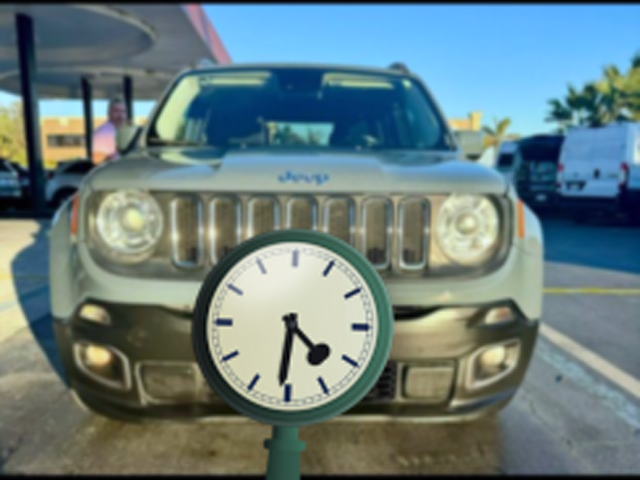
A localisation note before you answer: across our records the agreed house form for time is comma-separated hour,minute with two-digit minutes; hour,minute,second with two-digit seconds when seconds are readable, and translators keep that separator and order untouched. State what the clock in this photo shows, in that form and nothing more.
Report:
4,31
